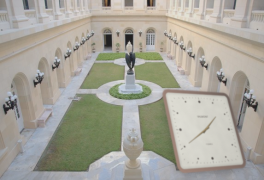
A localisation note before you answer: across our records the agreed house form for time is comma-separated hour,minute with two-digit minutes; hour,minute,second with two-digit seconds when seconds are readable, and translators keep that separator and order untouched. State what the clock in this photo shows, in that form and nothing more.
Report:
1,40
